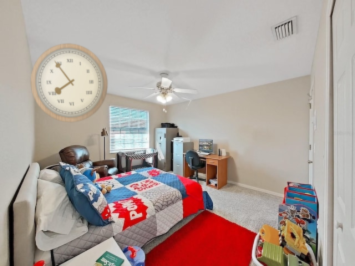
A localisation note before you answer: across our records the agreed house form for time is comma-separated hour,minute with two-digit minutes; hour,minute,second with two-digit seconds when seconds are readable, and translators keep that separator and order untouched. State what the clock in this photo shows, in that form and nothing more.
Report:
7,54
